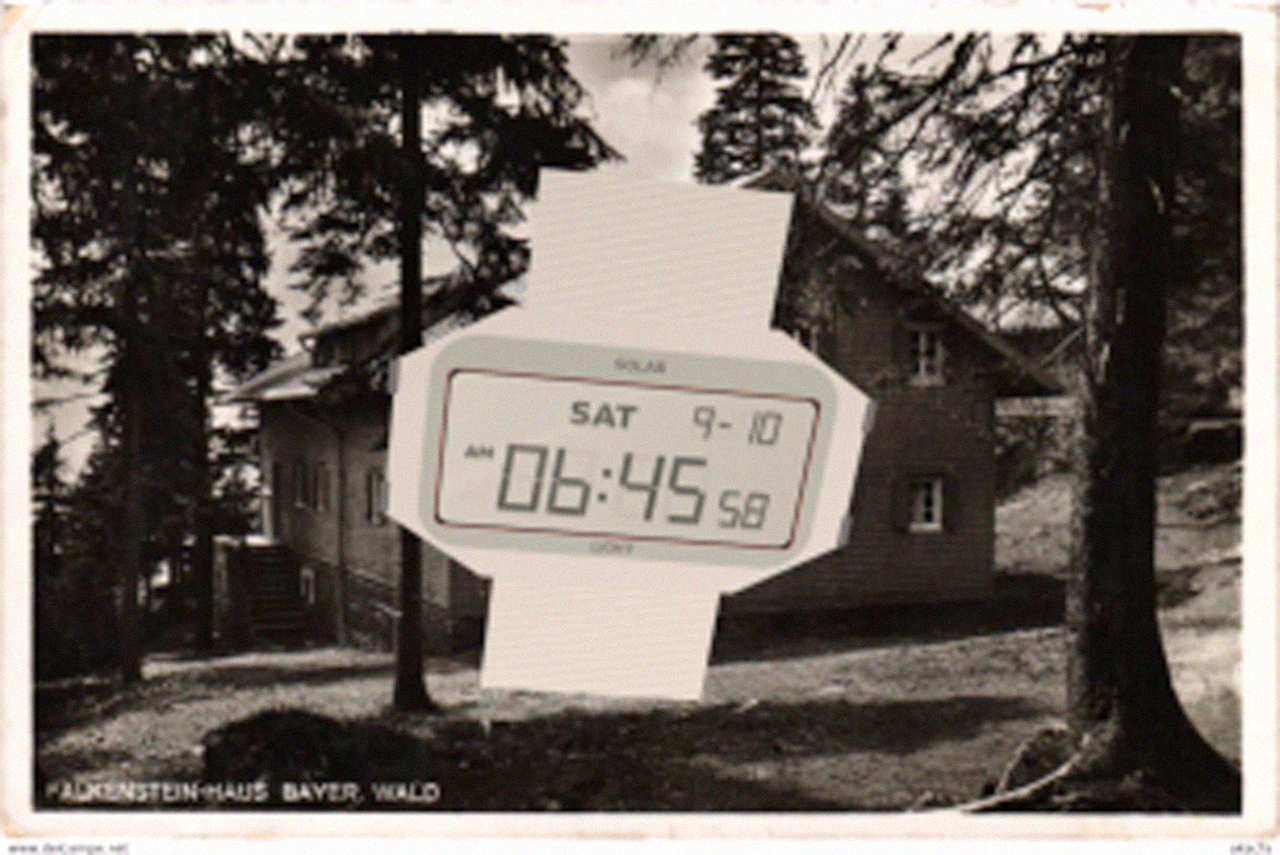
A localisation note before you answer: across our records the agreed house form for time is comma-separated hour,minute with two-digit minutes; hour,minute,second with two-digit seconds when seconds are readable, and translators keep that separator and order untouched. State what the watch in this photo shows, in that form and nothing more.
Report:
6,45,58
